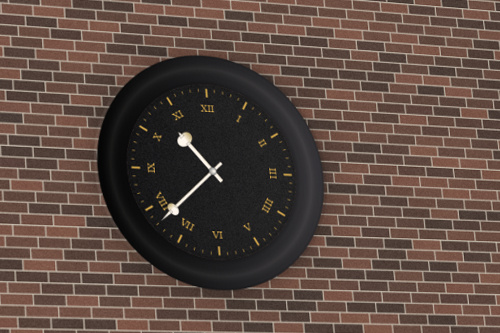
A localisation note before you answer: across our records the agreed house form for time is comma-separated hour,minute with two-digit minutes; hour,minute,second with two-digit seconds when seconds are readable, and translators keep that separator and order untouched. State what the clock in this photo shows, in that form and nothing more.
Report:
10,38
